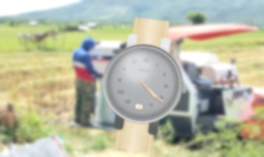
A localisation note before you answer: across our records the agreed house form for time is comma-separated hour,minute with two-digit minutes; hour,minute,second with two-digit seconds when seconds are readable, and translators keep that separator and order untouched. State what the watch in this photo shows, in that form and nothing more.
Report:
4,21
